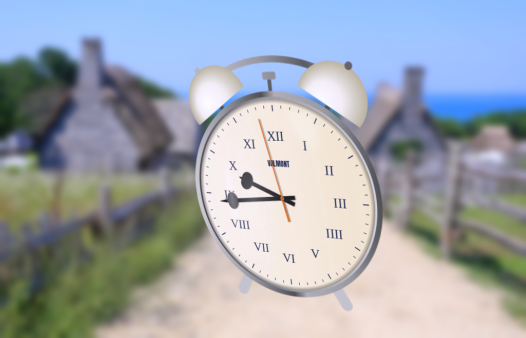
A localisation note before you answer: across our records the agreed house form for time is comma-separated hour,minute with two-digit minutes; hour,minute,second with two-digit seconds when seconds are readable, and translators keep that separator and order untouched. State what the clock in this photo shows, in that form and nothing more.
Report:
9,43,58
